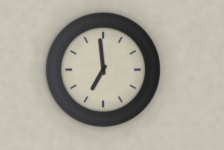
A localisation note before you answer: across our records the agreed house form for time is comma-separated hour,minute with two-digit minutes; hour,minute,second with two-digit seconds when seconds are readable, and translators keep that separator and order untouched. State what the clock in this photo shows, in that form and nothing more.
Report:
6,59
